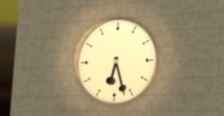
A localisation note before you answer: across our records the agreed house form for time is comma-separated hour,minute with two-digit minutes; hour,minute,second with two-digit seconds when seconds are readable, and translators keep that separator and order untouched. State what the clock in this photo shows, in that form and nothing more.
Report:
6,27
